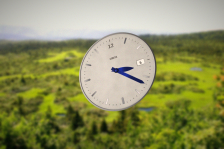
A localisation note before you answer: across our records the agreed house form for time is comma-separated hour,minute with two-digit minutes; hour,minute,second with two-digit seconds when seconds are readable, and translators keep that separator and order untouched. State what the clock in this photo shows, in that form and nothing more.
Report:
3,22
